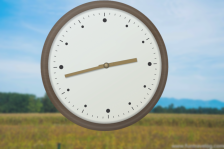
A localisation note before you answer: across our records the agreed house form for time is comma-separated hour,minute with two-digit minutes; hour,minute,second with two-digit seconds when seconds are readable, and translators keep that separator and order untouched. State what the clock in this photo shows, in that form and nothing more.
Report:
2,43
